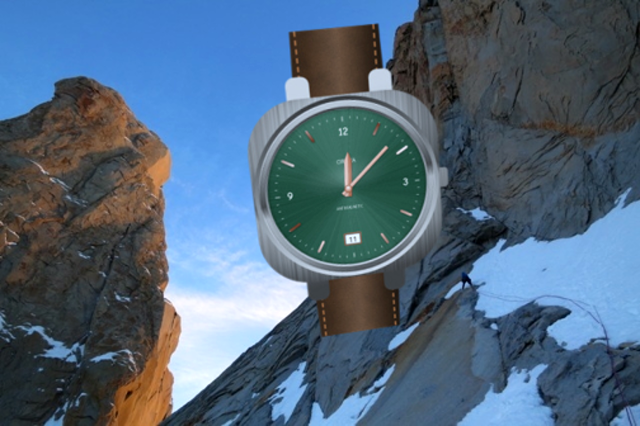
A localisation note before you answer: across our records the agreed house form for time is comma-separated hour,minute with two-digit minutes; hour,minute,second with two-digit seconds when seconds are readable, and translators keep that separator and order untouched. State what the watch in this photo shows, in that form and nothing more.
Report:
12,08
